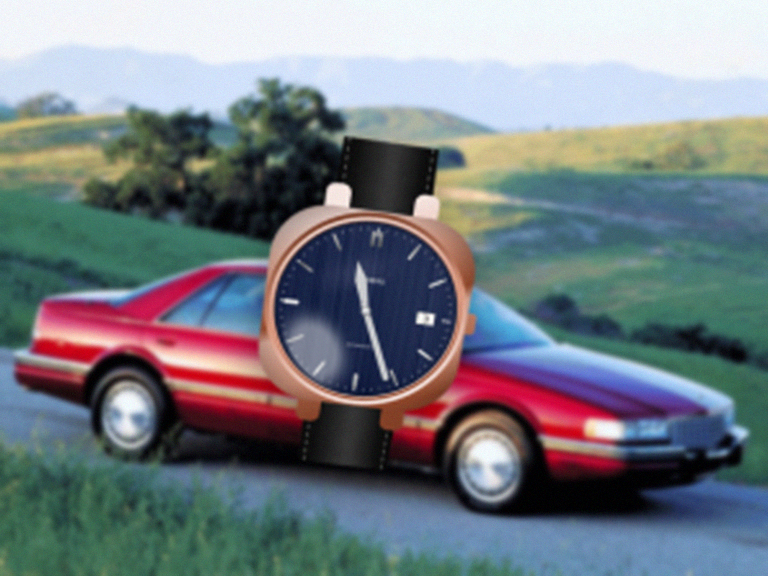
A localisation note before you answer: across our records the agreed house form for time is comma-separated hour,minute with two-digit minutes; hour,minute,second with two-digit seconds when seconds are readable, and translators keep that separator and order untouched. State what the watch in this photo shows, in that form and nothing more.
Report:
11,26
